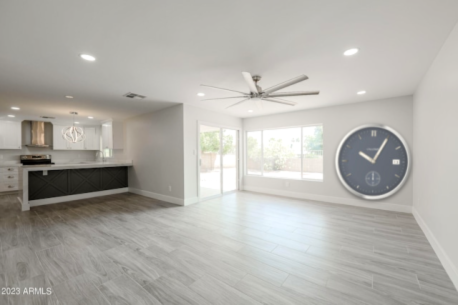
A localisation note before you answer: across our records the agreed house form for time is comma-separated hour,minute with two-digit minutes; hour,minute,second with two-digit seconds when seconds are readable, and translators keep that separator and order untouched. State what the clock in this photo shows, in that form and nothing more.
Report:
10,05
